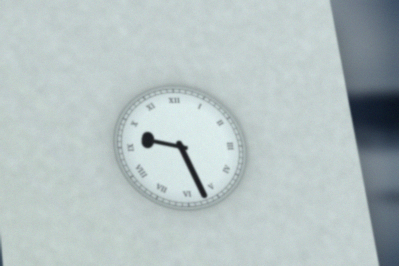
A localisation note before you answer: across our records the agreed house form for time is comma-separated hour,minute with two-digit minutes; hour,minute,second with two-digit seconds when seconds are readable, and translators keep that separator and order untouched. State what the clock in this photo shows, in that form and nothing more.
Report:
9,27
